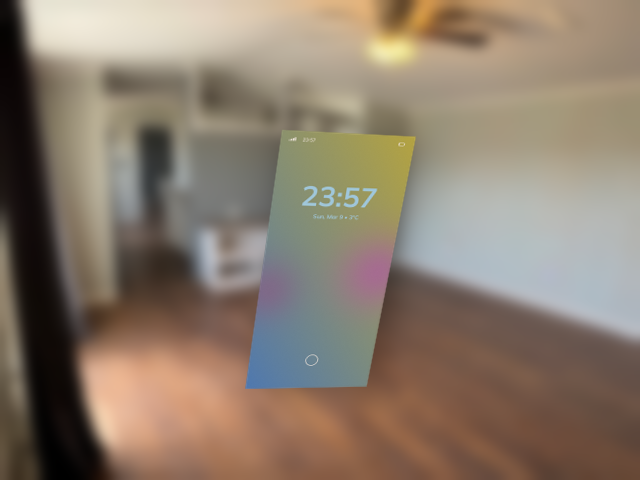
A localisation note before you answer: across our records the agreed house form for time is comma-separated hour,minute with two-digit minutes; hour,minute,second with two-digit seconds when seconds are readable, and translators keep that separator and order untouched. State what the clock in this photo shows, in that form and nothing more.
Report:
23,57
